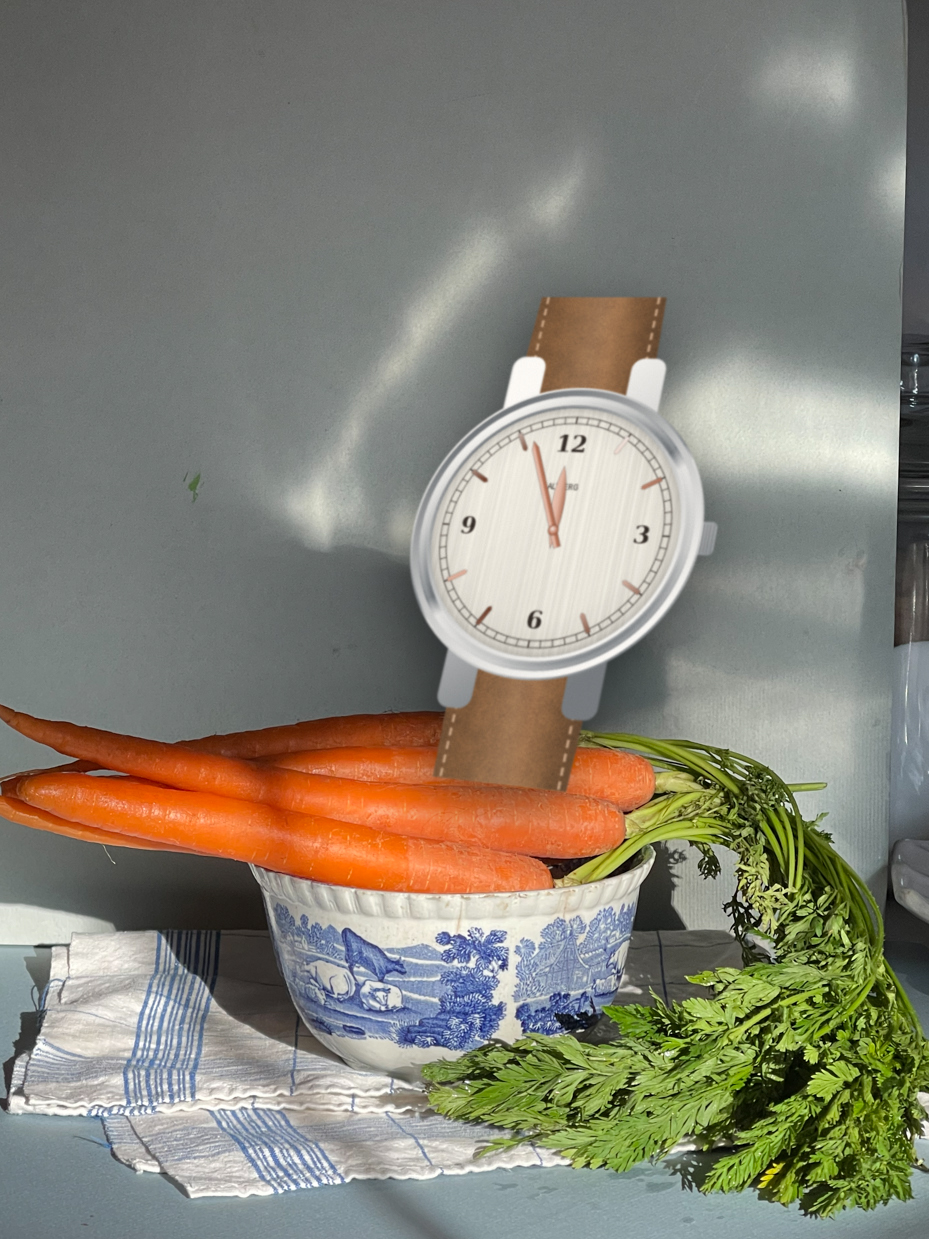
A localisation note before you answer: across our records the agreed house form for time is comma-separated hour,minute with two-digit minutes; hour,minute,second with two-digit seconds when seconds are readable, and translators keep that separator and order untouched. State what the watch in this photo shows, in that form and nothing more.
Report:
11,56
